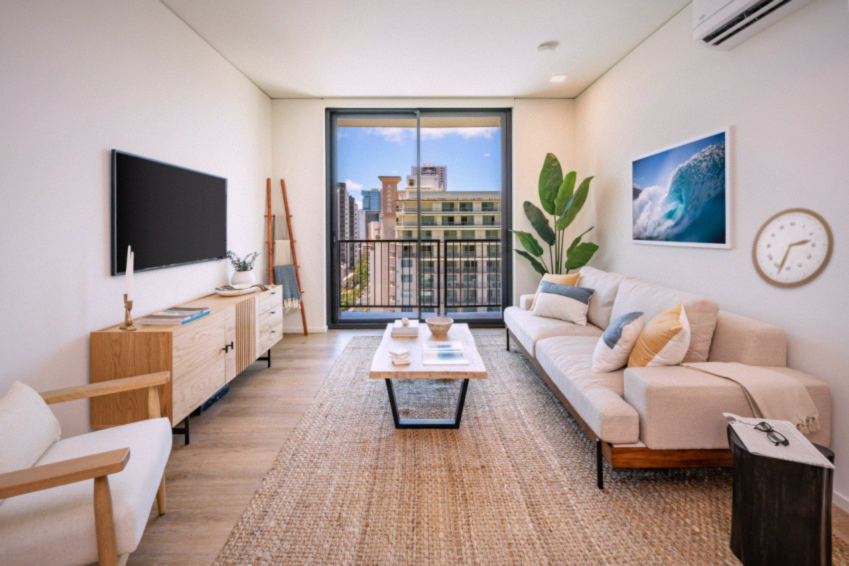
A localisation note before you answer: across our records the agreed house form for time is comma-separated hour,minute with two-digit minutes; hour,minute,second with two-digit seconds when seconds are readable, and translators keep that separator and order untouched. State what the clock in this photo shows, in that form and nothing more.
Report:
2,33
